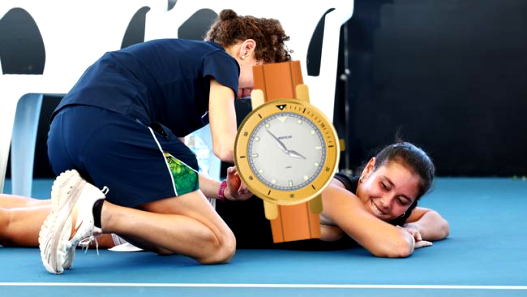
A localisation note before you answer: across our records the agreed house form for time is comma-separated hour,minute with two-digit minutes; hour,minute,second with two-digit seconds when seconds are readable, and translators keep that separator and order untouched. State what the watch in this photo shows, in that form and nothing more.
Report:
3,54
